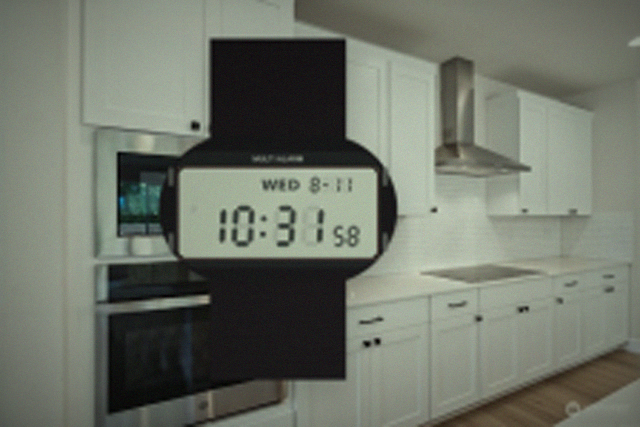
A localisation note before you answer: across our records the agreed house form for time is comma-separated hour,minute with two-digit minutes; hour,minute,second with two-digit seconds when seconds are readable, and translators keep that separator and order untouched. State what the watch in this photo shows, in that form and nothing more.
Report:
10,31,58
